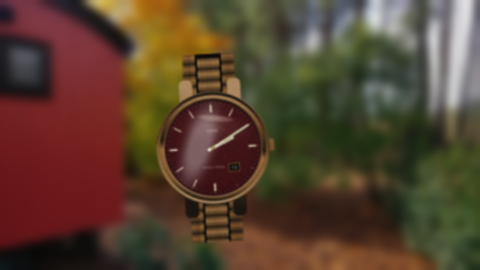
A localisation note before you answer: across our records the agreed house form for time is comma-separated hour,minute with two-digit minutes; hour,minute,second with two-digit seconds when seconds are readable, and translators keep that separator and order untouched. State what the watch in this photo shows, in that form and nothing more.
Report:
2,10
